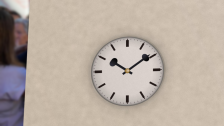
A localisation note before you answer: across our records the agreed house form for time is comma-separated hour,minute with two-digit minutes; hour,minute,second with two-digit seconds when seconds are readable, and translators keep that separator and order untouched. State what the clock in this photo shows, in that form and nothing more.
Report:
10,09
